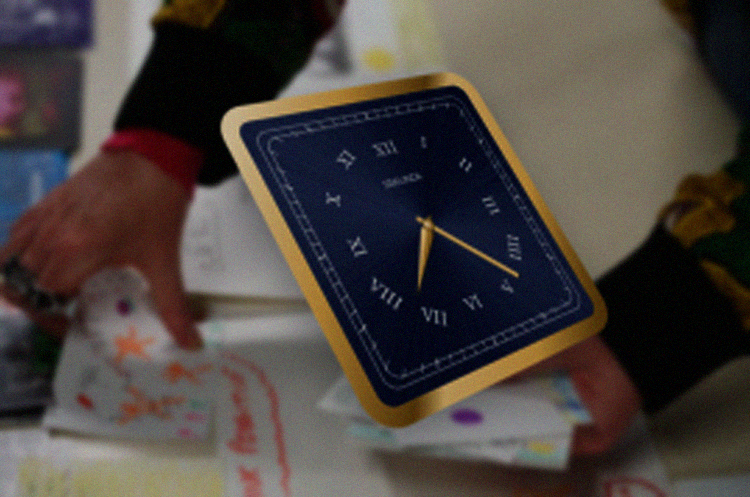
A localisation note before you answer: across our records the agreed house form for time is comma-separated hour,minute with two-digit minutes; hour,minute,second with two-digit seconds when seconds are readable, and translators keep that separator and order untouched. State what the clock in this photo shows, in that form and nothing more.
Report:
7,23
